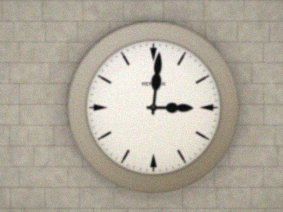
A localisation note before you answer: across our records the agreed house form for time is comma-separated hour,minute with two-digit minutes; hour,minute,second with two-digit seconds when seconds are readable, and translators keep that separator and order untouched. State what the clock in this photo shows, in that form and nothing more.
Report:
3,01
